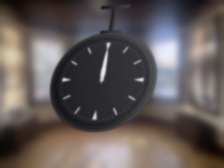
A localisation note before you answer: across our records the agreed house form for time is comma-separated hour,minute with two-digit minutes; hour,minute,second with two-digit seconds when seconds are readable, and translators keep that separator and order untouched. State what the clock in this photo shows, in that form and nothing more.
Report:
12,00
